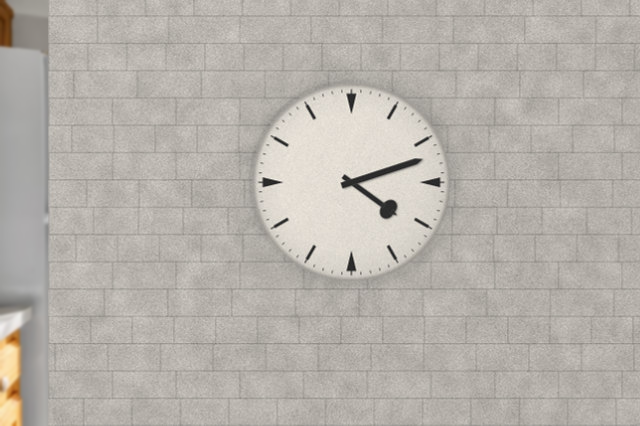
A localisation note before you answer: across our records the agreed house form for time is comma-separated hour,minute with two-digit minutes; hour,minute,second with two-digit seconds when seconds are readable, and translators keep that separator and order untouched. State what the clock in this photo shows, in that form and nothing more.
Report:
4,12
